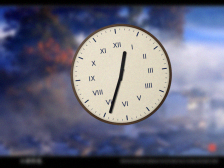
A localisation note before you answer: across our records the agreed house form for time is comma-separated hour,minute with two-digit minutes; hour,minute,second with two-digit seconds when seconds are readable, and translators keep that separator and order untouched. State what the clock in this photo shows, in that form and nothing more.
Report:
12,34
